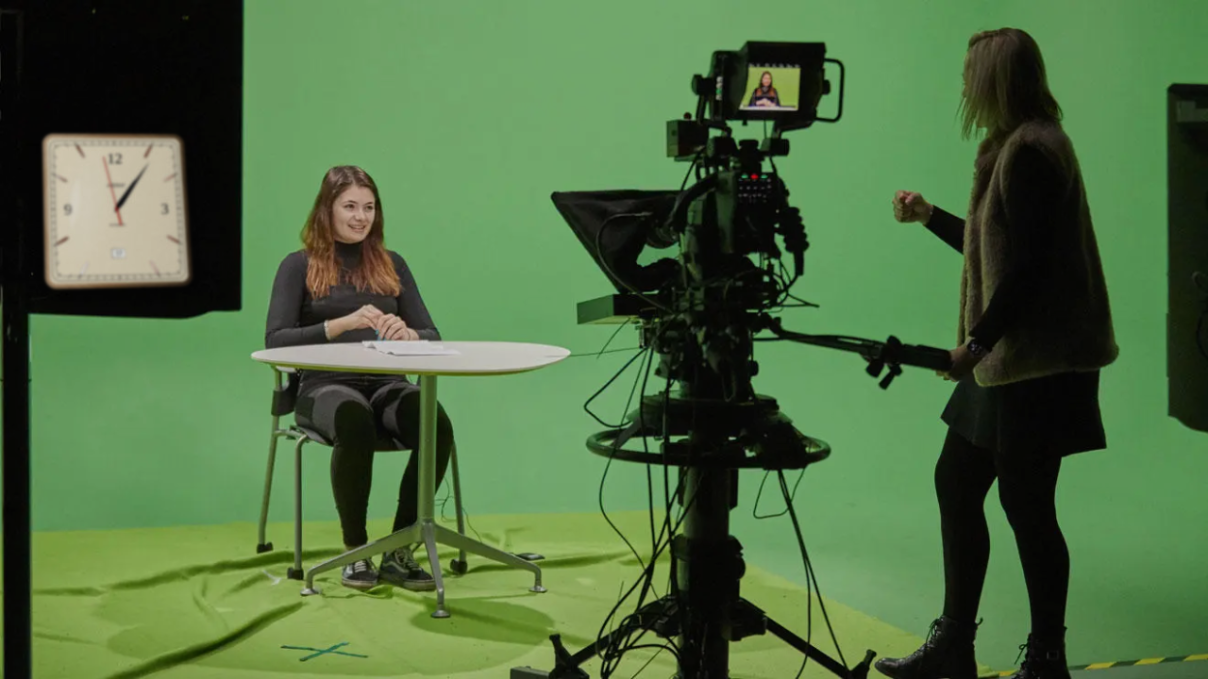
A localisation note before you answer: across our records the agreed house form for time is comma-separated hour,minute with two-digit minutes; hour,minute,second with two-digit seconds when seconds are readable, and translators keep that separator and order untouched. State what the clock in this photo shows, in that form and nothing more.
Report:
1,05,58
